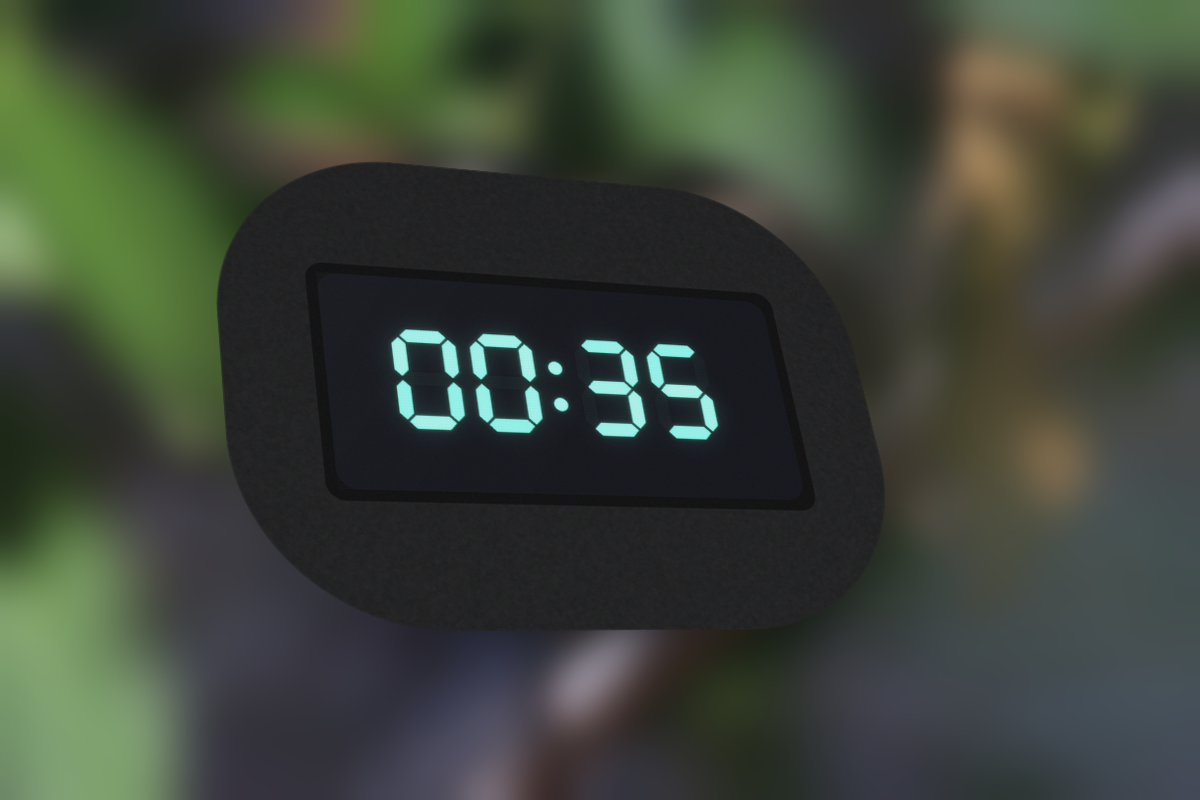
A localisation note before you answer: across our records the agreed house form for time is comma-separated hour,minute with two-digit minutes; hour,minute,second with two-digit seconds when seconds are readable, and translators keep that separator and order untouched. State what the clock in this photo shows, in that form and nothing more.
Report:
0,35
